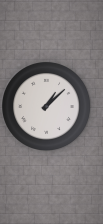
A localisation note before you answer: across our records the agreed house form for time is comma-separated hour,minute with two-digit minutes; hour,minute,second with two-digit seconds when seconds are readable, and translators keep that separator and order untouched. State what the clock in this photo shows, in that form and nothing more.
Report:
1,08
